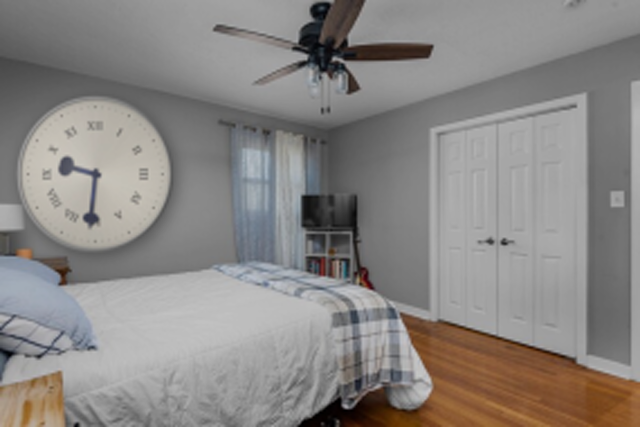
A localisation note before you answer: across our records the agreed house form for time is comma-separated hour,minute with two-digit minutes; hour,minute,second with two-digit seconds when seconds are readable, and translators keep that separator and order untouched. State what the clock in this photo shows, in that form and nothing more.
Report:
9,31
